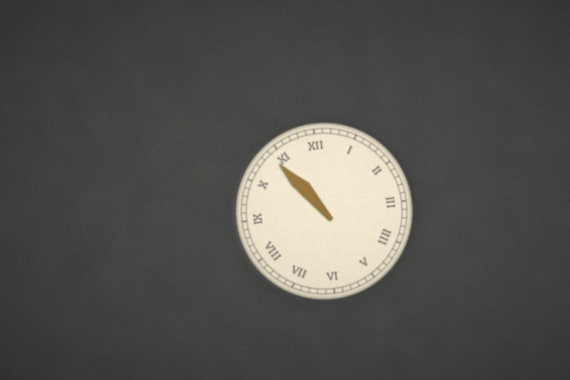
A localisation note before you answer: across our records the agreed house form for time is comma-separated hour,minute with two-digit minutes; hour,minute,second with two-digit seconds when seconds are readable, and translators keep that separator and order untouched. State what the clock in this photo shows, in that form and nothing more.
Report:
10,54
